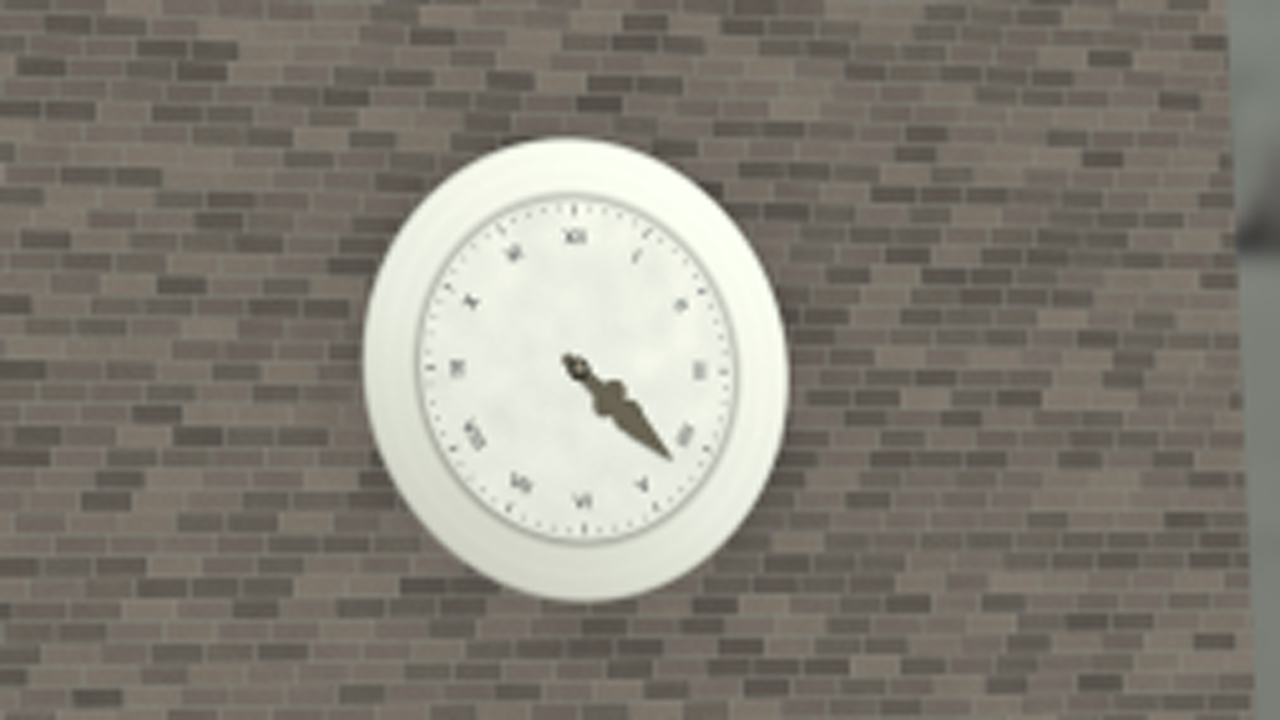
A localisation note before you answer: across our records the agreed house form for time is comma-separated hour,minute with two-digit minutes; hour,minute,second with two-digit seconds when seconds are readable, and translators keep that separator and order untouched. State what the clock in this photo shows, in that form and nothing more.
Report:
4,22
